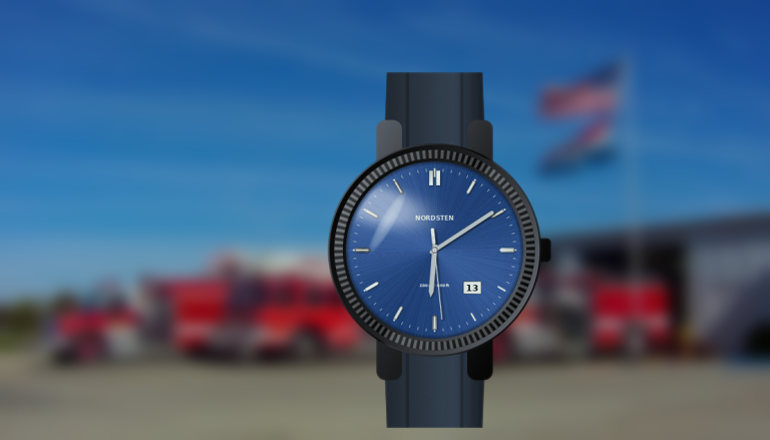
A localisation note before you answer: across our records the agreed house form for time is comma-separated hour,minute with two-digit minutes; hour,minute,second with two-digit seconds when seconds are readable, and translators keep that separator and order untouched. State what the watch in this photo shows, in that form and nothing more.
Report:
6,09,29
